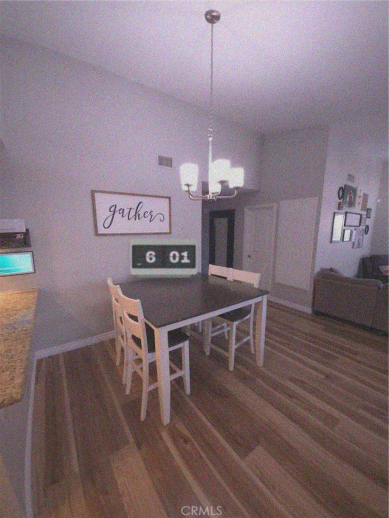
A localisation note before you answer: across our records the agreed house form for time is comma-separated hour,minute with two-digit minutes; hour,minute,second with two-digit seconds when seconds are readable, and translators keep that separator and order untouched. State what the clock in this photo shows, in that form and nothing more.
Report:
6,01
